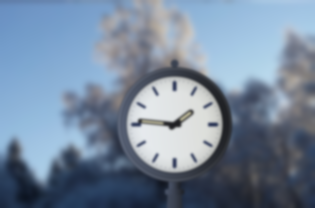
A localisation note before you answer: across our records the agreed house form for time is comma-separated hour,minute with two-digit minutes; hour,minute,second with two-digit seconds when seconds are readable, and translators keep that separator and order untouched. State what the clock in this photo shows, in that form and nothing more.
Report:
1,46
